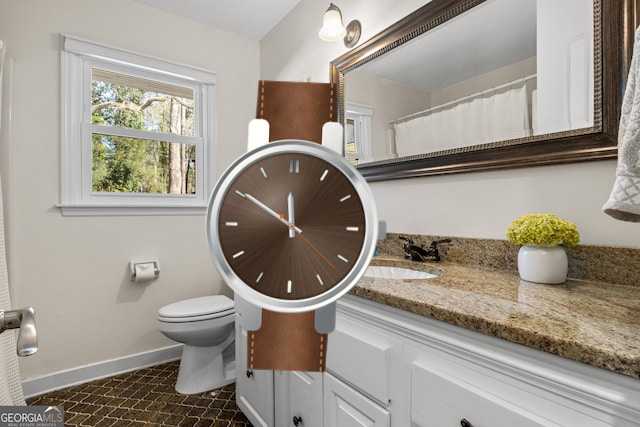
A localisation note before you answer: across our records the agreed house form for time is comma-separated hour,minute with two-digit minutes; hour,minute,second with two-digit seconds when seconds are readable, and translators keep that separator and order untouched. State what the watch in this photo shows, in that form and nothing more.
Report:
11,50,22
